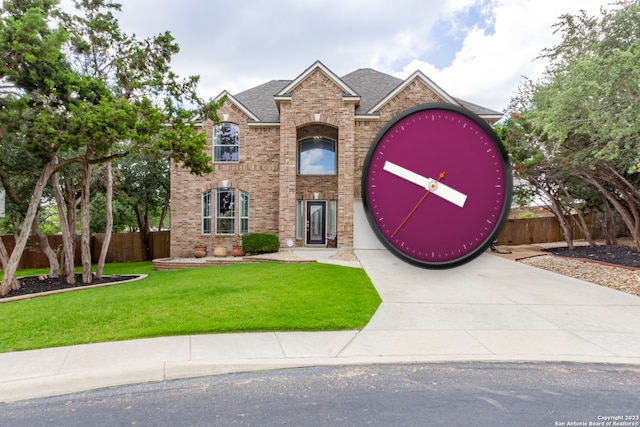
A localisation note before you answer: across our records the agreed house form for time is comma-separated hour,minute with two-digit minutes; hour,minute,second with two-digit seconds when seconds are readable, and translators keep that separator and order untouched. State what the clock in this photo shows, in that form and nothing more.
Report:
3,48,37
